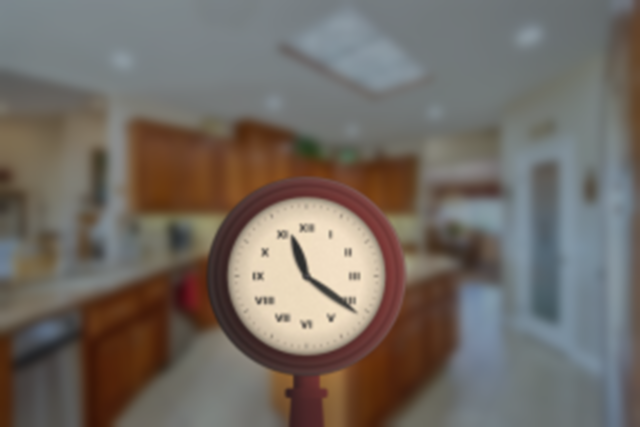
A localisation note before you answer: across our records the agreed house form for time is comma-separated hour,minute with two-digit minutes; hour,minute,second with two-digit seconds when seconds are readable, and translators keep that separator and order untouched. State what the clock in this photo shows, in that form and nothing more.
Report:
11,21
